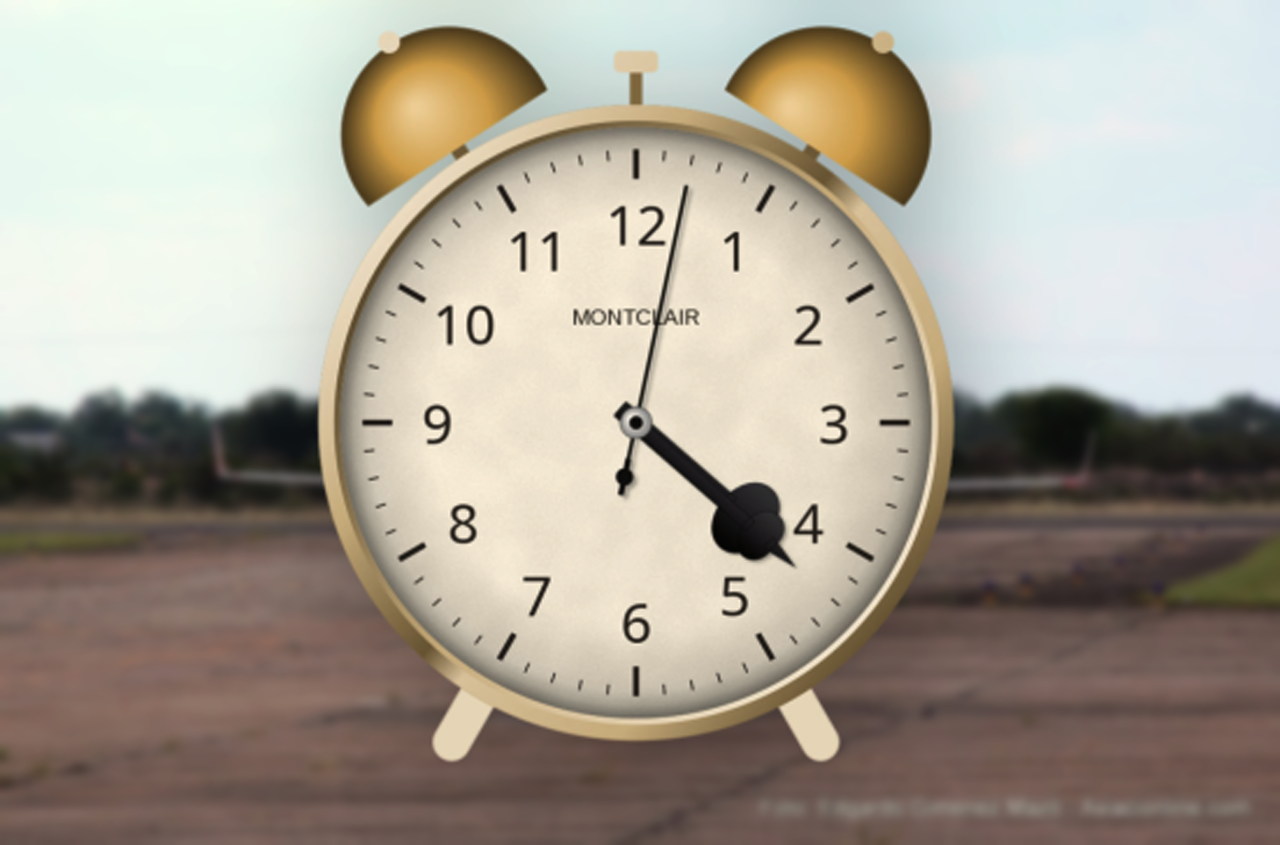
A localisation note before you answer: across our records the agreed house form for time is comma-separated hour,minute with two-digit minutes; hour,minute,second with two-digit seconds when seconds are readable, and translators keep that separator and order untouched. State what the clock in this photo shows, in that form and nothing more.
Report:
4,22,02
